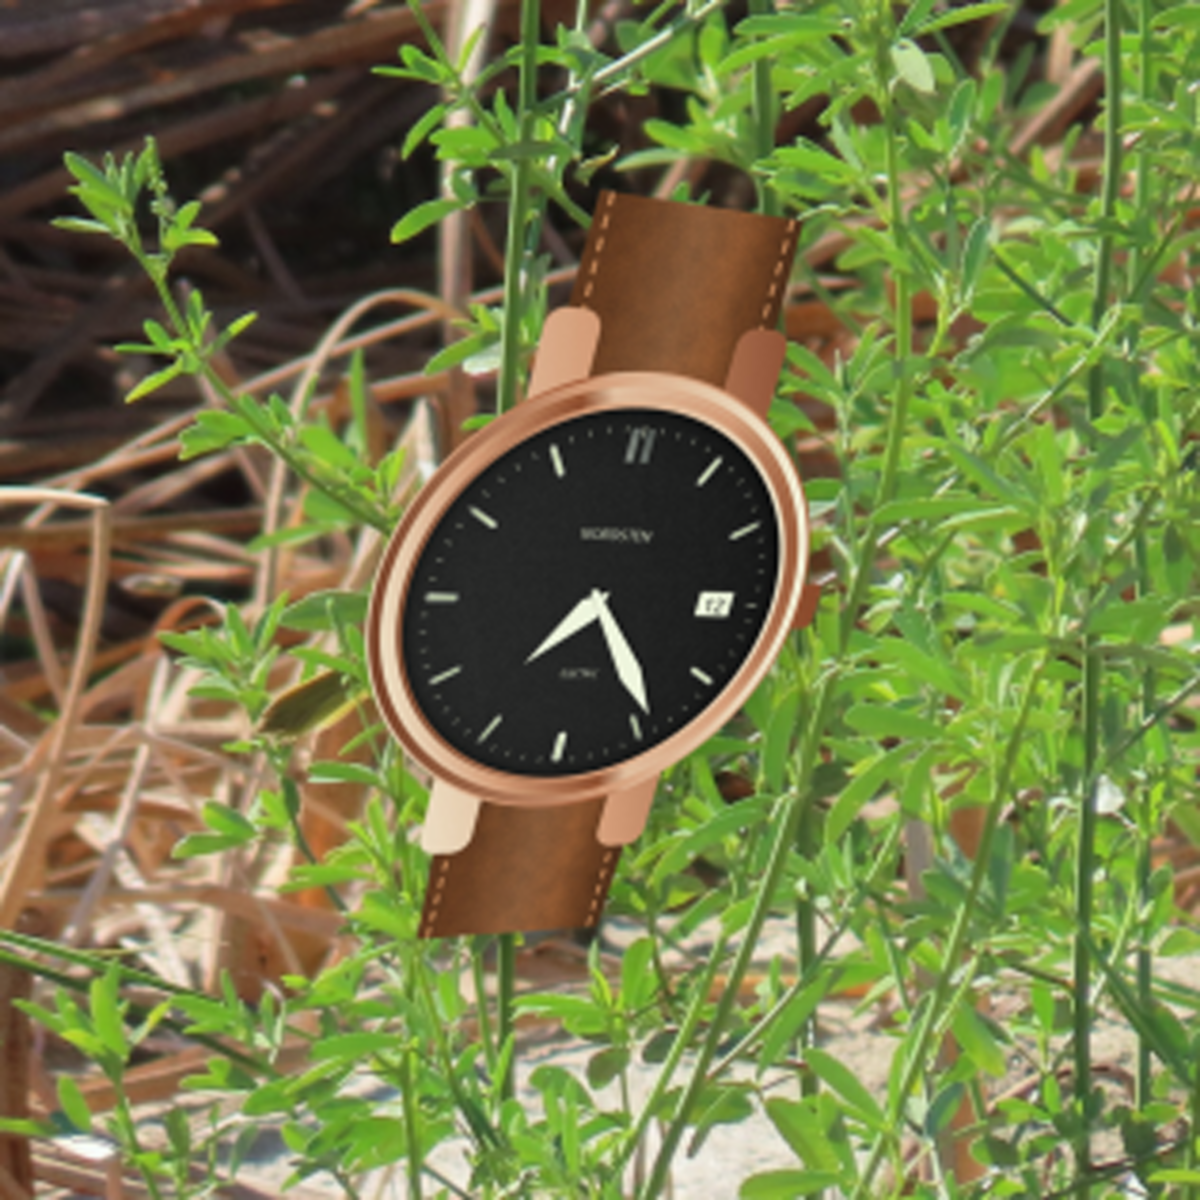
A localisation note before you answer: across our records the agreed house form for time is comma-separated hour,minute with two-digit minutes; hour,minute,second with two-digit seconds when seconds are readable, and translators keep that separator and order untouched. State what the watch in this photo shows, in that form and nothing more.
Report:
7,24
